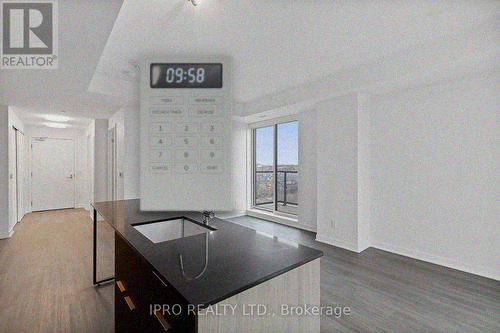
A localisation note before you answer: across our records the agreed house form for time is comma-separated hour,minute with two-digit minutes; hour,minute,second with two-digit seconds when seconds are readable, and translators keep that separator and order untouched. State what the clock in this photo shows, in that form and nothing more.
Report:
9,58
